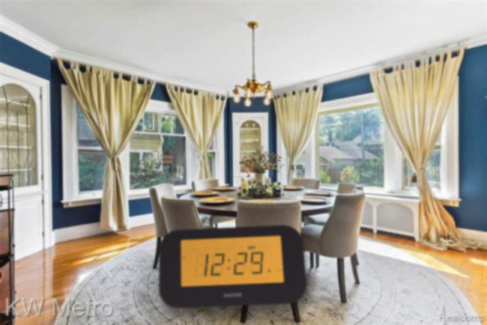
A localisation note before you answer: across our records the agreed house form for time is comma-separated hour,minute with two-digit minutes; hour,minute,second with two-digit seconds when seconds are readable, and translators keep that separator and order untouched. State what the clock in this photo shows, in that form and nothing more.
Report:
12,29
